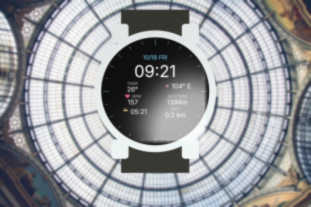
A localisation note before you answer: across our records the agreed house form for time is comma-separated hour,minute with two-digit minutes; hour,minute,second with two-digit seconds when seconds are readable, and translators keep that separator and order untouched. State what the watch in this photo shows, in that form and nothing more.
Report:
9,21
